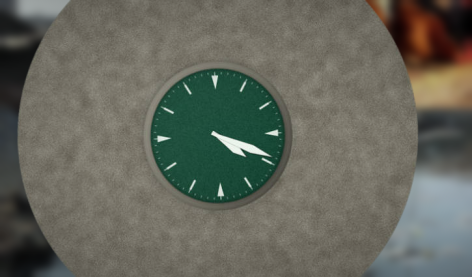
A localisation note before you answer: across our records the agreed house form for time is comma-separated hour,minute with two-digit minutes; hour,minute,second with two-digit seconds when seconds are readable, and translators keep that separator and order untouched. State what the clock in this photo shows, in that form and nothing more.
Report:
4,19
